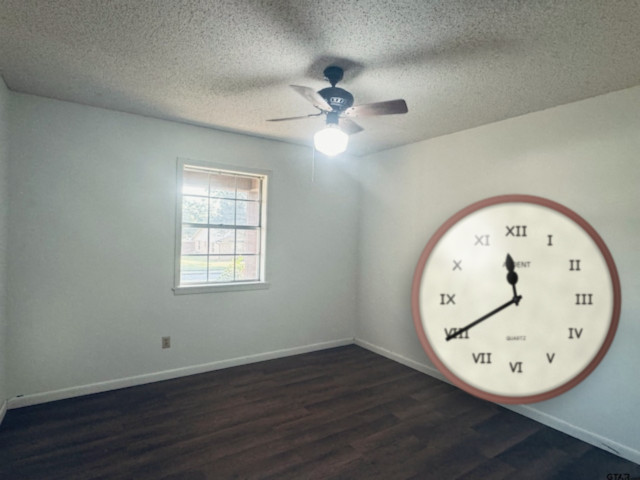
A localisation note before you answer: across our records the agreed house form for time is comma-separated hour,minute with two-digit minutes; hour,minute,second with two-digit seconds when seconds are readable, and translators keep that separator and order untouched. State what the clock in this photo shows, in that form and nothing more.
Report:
11,40
